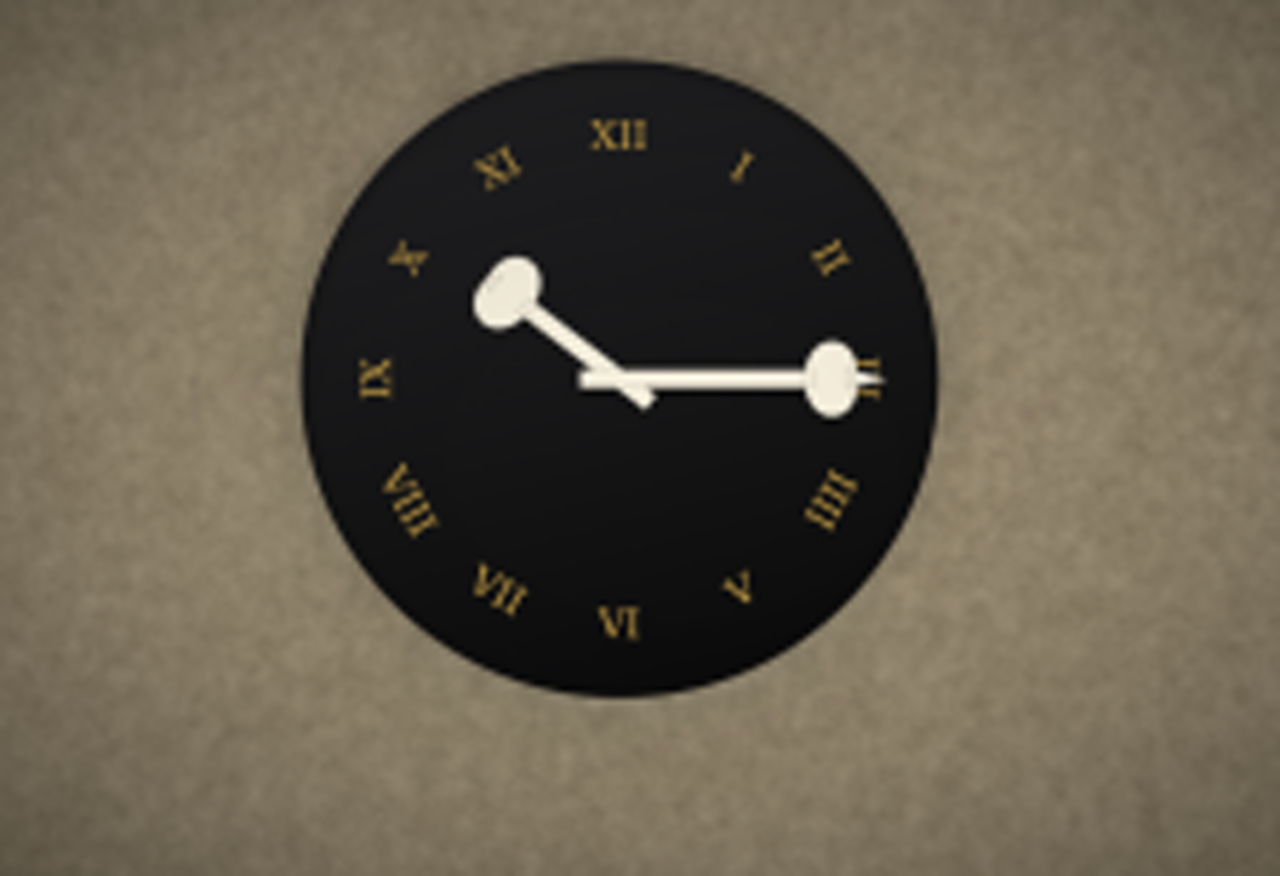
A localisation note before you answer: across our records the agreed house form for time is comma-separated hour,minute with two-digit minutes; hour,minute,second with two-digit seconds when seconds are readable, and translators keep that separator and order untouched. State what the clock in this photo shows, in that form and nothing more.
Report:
10,15
